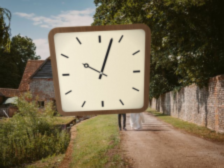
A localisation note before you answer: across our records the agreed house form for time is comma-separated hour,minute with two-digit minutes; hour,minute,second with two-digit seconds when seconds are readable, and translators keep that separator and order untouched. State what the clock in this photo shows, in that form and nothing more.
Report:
10,03
